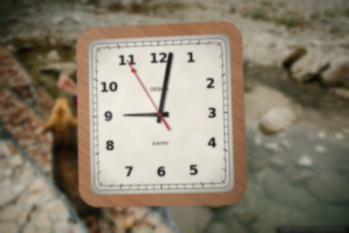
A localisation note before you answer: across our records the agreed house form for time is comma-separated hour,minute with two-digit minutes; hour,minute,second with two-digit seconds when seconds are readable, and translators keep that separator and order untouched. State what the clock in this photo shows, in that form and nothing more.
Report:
9,01,55
